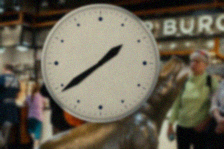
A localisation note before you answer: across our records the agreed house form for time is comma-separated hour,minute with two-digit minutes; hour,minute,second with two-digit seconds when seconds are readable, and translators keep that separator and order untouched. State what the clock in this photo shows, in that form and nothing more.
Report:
1,39
